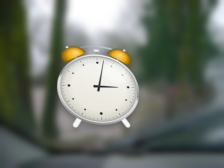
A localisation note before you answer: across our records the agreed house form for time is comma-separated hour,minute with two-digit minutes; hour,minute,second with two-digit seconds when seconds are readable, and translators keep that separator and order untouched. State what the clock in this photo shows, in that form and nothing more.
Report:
3,02
